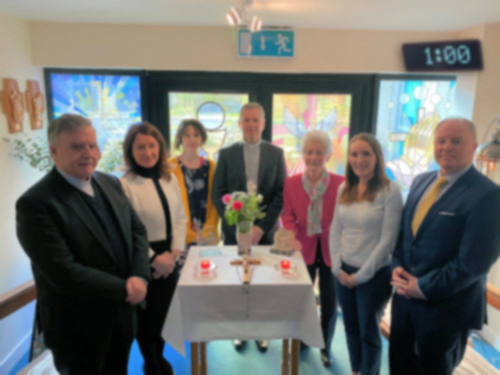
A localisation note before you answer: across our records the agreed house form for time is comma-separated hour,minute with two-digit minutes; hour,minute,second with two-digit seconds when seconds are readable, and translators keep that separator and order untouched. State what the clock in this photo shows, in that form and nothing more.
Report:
1,00
